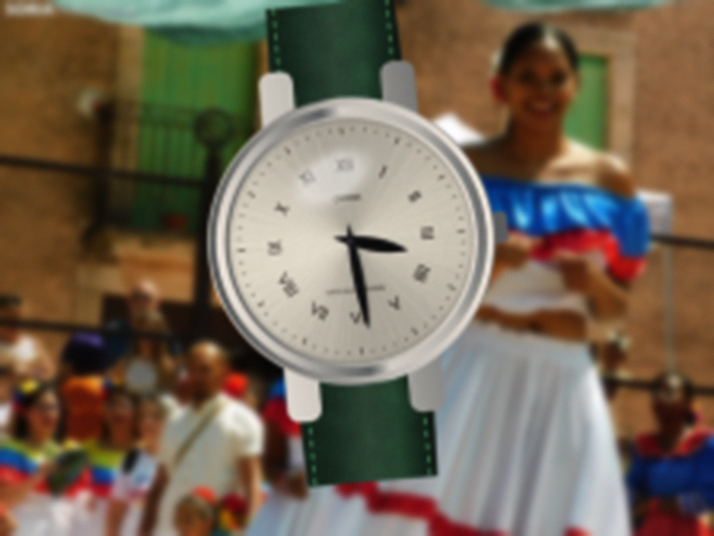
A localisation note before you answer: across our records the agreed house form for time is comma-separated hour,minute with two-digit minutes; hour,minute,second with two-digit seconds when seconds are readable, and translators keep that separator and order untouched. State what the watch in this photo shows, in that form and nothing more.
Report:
3,29
